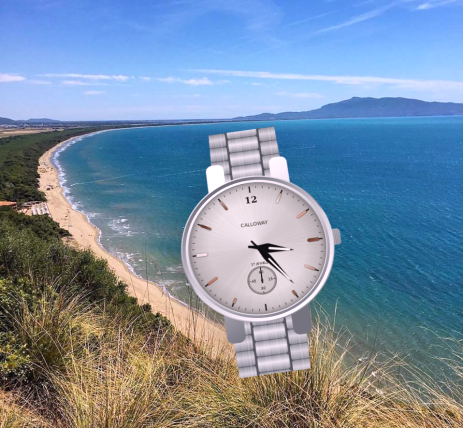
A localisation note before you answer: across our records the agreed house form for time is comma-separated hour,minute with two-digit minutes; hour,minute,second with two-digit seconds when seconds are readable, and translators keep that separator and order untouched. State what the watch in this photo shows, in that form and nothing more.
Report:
3,24
